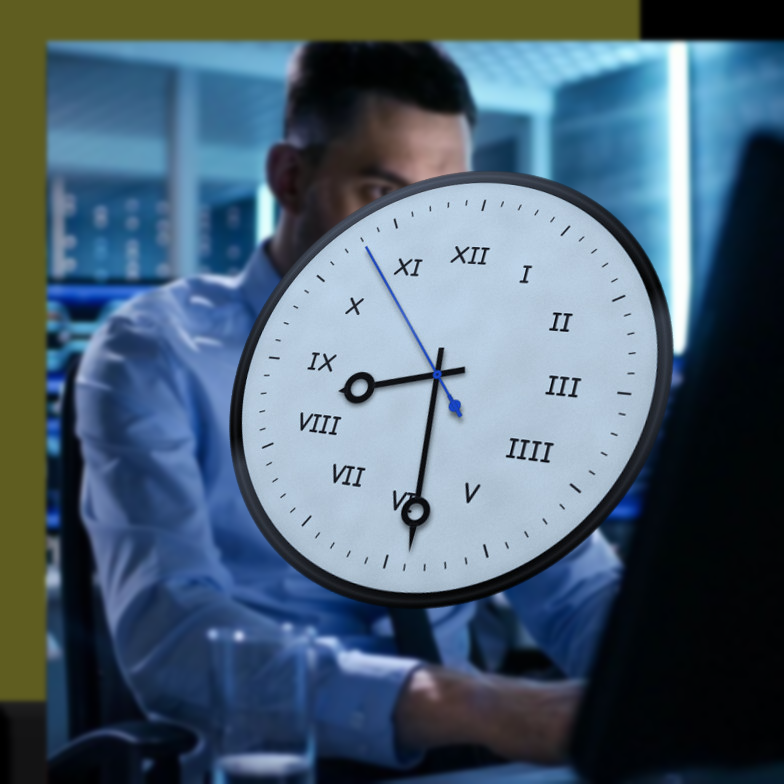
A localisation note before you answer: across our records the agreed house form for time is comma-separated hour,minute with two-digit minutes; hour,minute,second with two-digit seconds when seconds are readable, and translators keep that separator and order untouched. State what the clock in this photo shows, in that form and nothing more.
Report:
8,28,53
